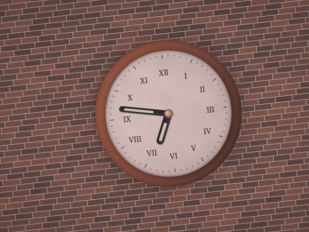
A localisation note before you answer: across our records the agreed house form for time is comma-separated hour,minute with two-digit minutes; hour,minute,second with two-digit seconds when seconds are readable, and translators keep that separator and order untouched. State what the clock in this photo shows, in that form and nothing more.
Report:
6,47
